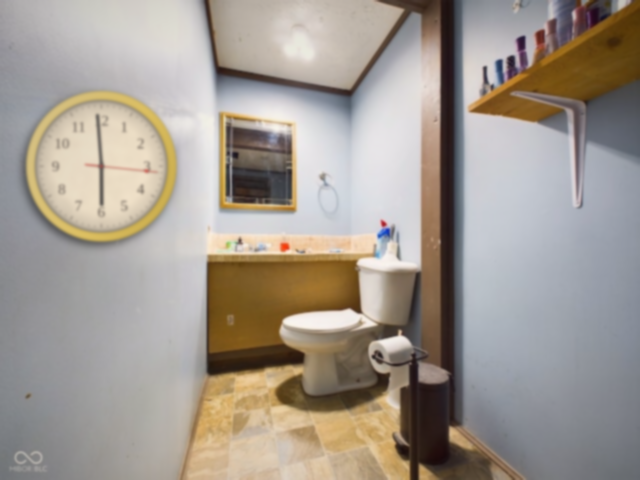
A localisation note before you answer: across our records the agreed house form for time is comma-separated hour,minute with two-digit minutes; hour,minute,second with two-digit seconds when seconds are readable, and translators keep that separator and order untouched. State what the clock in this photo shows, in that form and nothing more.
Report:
5,59,16
